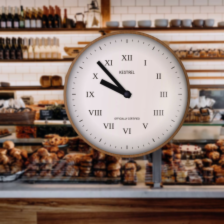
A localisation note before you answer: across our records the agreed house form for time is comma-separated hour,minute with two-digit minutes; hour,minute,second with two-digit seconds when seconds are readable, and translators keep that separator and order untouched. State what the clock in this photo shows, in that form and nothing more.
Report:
9,53
